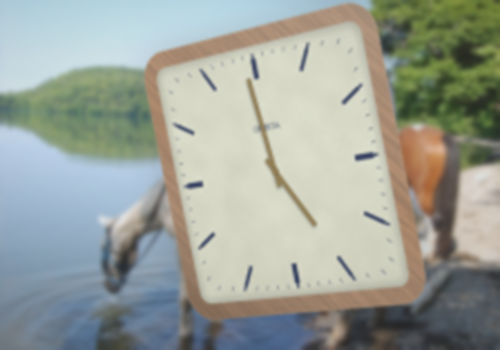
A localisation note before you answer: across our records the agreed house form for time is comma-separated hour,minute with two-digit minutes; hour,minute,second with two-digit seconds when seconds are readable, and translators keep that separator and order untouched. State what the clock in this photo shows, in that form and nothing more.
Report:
4,59
